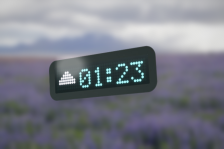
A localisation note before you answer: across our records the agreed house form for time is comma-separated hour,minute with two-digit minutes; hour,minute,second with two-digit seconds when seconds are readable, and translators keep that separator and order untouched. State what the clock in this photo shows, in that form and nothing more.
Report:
1,23
